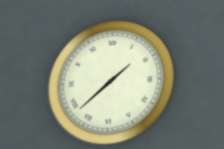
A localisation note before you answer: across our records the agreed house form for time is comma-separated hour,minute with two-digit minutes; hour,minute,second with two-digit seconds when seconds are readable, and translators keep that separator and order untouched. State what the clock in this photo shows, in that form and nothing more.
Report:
1,38
